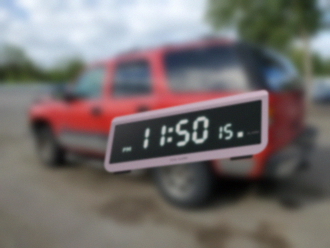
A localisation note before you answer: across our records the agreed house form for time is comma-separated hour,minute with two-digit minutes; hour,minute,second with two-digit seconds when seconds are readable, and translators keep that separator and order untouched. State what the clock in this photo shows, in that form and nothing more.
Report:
11,50,15
